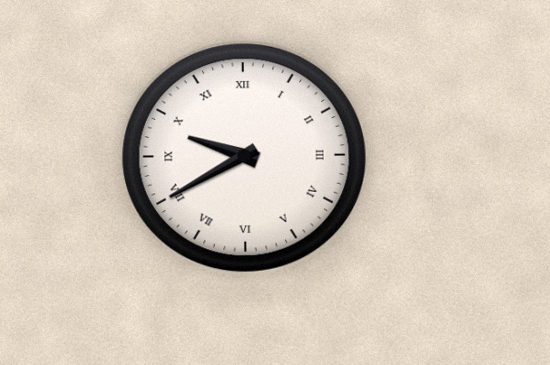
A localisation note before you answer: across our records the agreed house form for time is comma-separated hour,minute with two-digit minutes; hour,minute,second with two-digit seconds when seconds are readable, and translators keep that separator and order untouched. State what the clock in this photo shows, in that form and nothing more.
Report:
9,40
